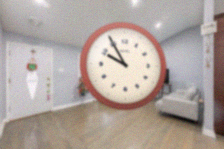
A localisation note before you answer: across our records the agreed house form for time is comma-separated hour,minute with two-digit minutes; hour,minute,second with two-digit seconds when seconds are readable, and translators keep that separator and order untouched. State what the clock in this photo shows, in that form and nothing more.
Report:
9,55
